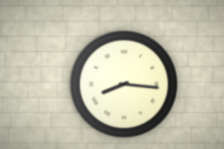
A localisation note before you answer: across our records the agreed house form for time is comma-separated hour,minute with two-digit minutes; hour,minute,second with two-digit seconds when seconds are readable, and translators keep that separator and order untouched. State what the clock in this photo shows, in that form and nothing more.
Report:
8,16
